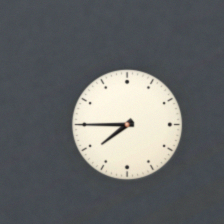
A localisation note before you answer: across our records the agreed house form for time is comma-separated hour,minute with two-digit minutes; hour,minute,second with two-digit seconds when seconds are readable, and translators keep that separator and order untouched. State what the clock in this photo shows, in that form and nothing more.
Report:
7,45
